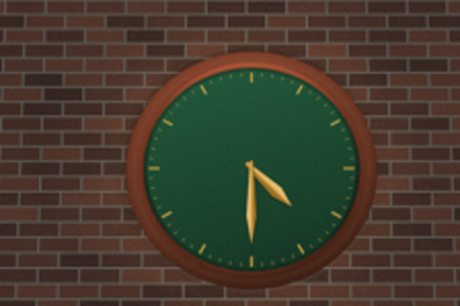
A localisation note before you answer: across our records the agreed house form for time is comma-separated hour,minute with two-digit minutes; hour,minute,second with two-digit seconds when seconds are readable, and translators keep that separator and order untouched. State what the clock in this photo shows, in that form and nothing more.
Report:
4,30
